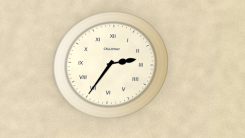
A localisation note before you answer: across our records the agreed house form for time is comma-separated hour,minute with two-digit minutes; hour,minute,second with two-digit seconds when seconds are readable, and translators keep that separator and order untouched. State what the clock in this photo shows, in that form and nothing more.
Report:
2,35
